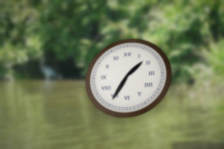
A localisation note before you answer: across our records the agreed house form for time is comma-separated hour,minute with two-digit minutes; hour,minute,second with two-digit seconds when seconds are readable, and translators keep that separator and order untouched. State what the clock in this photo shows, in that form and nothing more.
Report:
1,35
